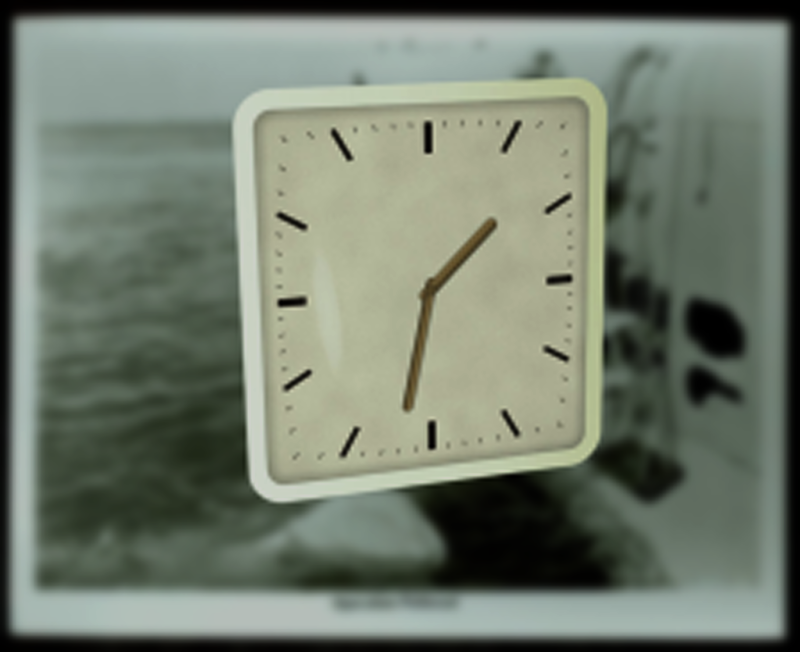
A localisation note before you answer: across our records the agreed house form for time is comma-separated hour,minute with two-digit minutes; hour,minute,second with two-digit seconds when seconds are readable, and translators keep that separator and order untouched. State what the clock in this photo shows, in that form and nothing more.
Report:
1,32
